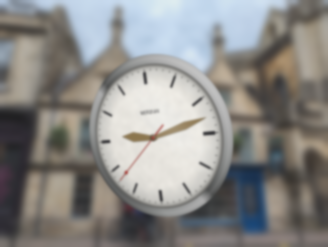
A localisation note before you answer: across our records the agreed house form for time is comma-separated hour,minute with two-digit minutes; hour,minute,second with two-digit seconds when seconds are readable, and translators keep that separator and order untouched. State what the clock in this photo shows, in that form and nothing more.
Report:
9,12,38
